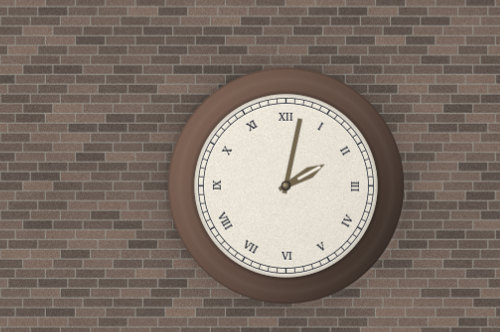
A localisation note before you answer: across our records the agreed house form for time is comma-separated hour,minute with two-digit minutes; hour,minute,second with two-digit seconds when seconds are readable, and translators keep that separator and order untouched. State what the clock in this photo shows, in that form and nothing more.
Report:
2,02
